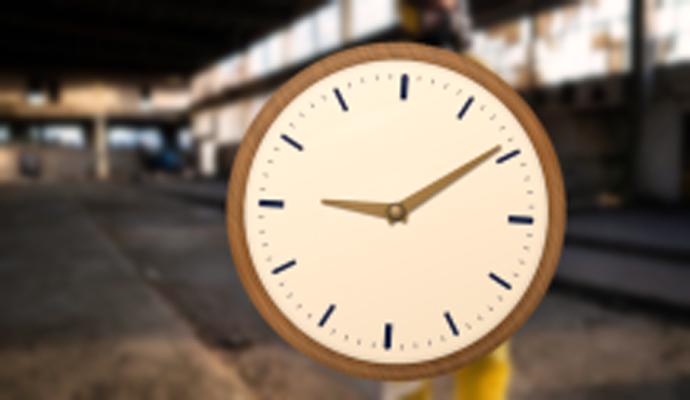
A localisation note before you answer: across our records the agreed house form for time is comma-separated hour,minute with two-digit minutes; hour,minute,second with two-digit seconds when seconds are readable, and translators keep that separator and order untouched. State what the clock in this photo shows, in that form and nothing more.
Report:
9,09
